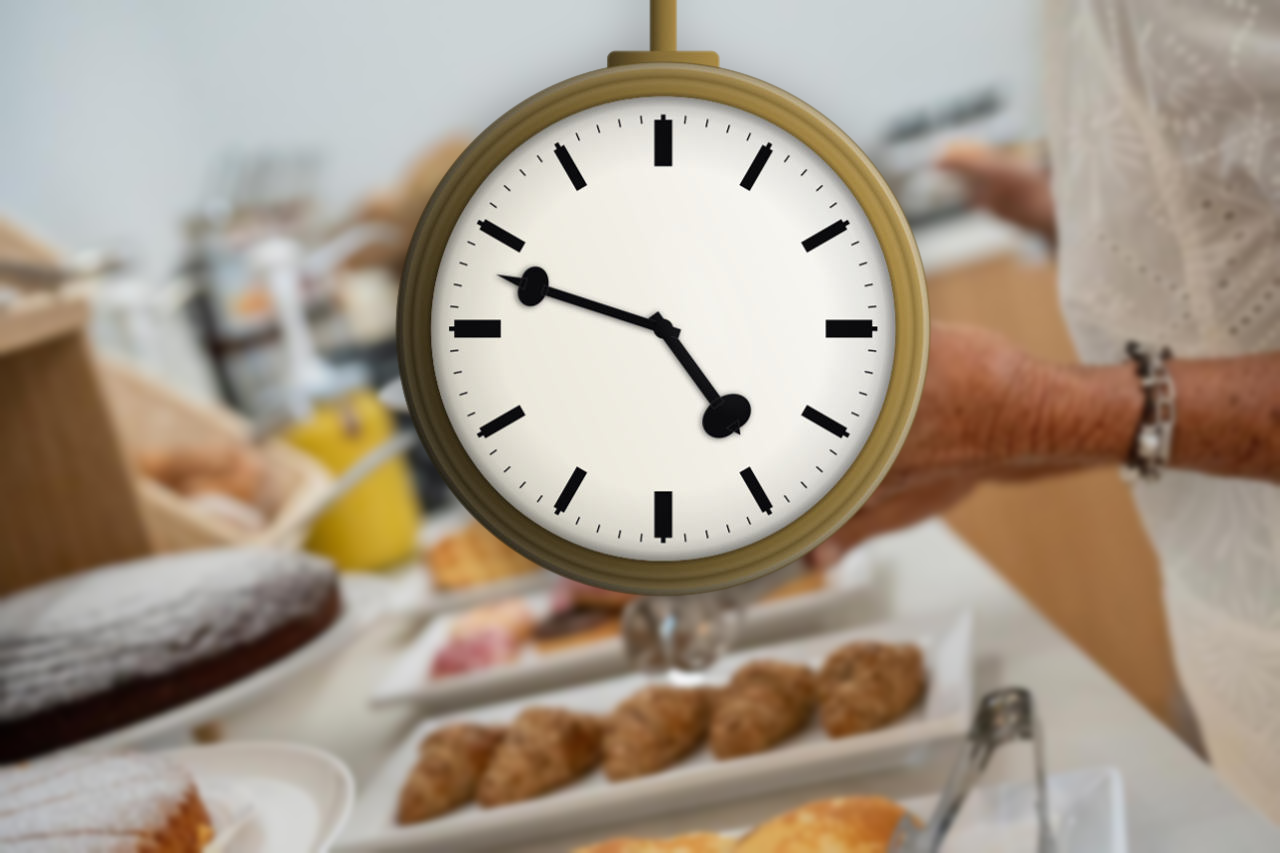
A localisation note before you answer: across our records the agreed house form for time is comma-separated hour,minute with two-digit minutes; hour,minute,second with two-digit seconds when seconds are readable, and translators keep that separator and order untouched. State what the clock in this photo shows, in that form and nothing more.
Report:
4,48
